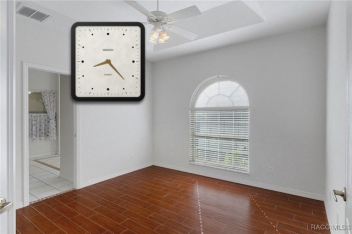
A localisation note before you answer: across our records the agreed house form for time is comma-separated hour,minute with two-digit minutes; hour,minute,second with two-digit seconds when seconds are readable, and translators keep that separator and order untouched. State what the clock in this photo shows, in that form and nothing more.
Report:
8,23
